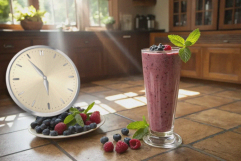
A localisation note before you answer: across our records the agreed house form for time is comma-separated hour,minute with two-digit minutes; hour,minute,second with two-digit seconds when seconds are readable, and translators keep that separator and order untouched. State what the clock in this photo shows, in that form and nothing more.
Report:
5,54
